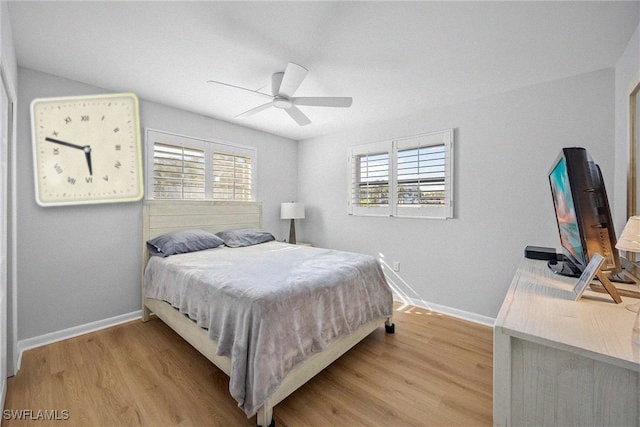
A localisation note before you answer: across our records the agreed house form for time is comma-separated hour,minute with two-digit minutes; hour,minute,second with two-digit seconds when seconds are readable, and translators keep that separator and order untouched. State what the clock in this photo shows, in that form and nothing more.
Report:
5,48
